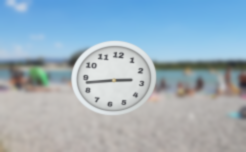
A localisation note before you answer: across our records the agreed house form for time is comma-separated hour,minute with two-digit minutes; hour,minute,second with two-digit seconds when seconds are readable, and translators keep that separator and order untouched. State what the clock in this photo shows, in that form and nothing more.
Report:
2,43
